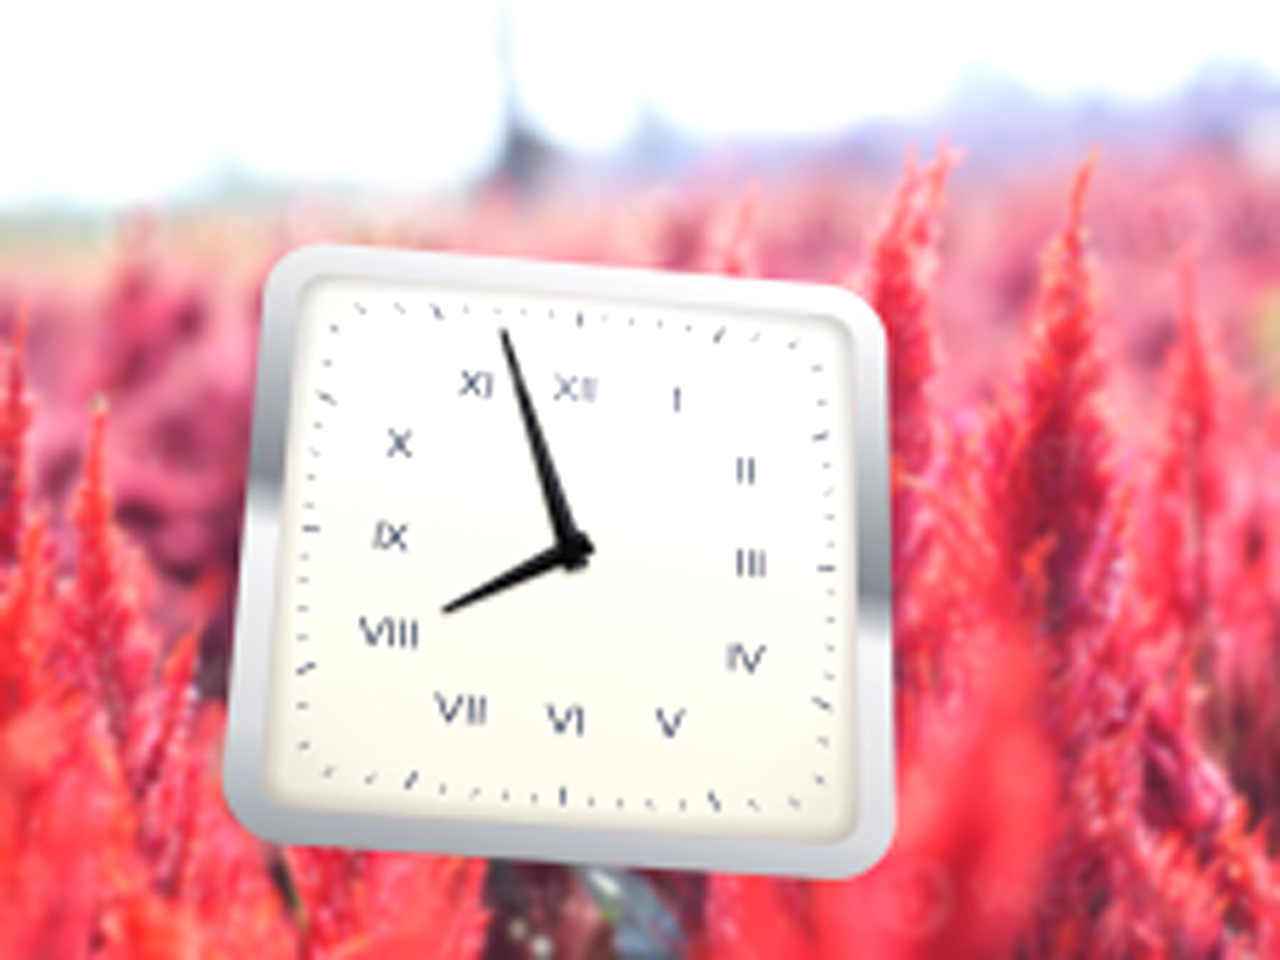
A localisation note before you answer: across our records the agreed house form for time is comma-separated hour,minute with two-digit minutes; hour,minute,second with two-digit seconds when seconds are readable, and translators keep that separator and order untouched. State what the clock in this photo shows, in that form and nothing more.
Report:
7,57
